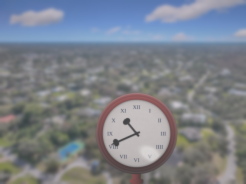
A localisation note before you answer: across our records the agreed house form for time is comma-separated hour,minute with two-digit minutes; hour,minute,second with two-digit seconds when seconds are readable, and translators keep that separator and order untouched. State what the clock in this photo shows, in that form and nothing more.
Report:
10,41
